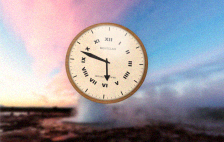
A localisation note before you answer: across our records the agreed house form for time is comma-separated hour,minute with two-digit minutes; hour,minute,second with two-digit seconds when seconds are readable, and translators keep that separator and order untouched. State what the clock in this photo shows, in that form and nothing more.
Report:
5,48
